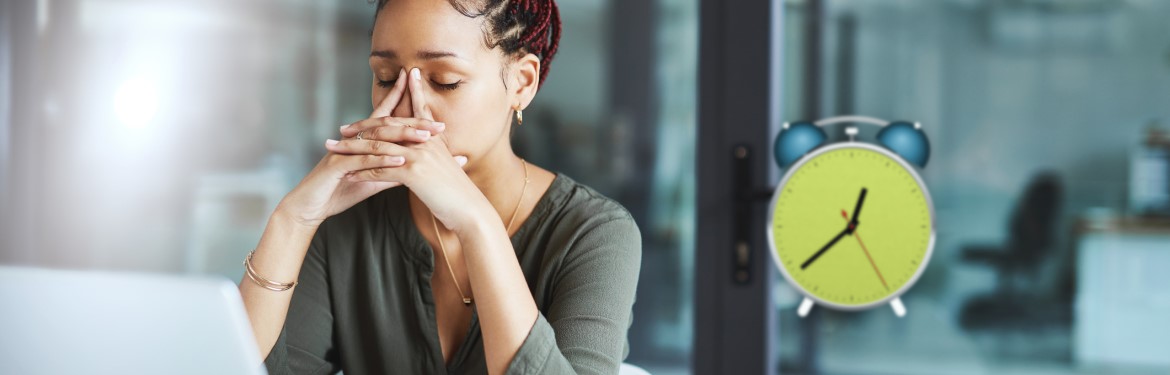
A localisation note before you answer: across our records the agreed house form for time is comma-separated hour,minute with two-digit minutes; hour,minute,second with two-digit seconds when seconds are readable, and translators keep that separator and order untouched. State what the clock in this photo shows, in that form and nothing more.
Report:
12,38,25
